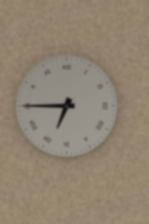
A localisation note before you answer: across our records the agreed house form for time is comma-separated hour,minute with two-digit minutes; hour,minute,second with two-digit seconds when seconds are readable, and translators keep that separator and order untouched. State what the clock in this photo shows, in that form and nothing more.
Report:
6,45
